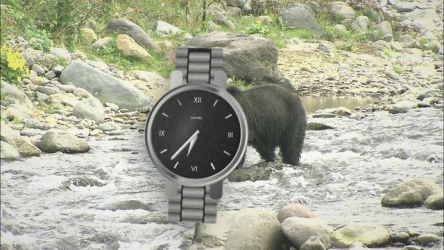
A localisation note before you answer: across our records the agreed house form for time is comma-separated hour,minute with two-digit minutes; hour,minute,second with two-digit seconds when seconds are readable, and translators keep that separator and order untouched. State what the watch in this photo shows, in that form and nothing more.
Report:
6,37
